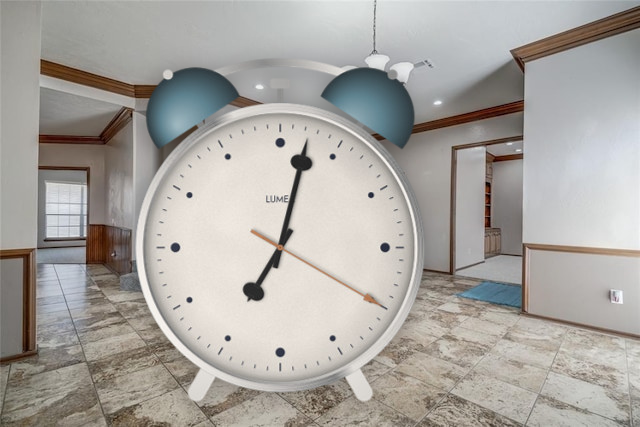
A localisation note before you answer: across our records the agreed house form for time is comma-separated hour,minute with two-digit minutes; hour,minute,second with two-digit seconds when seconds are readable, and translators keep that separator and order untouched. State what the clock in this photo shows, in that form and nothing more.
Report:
7,02,20
